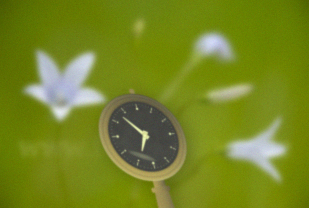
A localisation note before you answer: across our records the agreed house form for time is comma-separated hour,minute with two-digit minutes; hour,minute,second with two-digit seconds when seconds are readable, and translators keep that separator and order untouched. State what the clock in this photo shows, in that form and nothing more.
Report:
6,53
